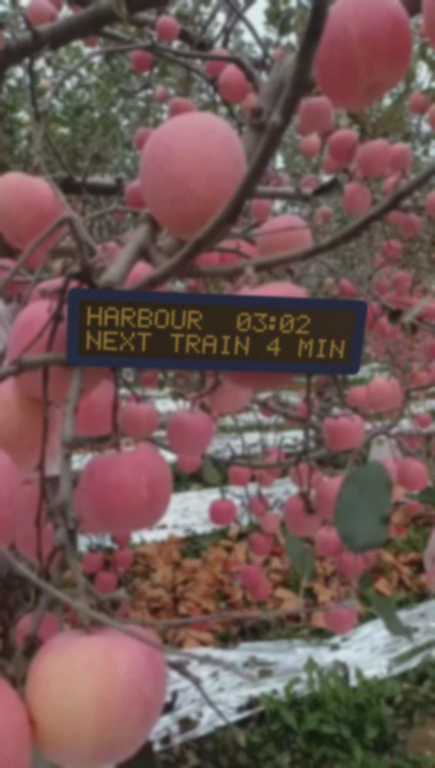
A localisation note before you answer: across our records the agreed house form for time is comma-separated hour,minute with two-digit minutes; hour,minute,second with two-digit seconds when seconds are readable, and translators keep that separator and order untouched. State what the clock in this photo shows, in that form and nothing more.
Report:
3,02
